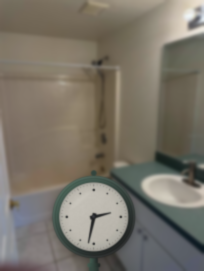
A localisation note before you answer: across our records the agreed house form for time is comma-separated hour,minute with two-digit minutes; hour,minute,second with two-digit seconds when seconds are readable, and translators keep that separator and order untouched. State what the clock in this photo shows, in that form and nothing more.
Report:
2,32
